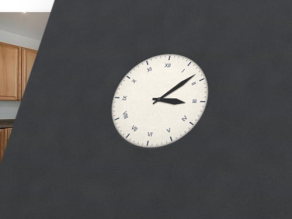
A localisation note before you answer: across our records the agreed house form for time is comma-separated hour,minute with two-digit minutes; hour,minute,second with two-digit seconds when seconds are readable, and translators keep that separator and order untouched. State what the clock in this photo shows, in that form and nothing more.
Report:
3,08
